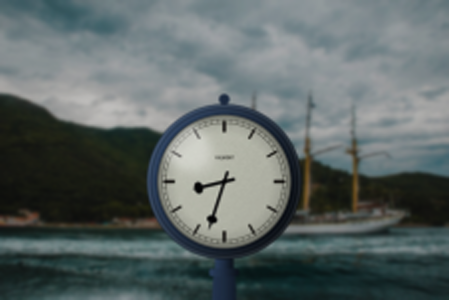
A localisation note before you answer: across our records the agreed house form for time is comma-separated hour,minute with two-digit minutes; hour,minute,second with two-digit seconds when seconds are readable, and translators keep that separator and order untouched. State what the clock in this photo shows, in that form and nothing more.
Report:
8,33
